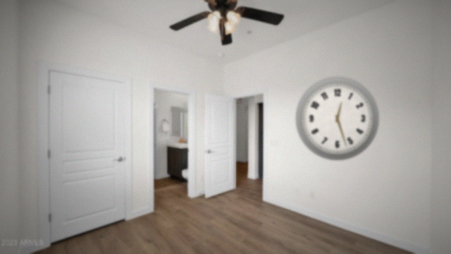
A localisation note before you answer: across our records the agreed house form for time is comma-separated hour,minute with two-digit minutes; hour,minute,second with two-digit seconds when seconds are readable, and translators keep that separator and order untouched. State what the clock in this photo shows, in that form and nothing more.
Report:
12,27
